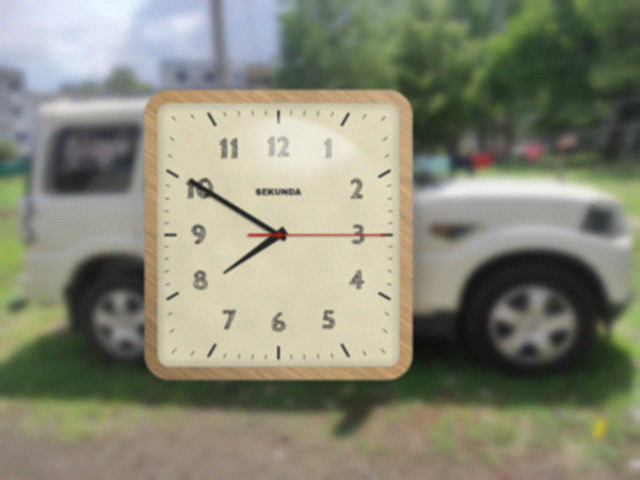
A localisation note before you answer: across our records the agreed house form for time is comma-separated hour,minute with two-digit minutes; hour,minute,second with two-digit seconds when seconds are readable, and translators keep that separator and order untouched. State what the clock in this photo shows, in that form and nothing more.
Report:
7,50,15
